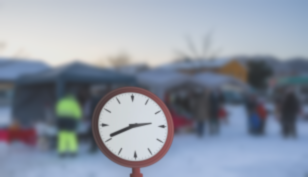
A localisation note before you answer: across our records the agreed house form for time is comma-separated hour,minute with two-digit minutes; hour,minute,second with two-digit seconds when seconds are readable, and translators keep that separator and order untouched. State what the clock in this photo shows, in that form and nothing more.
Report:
2,41
